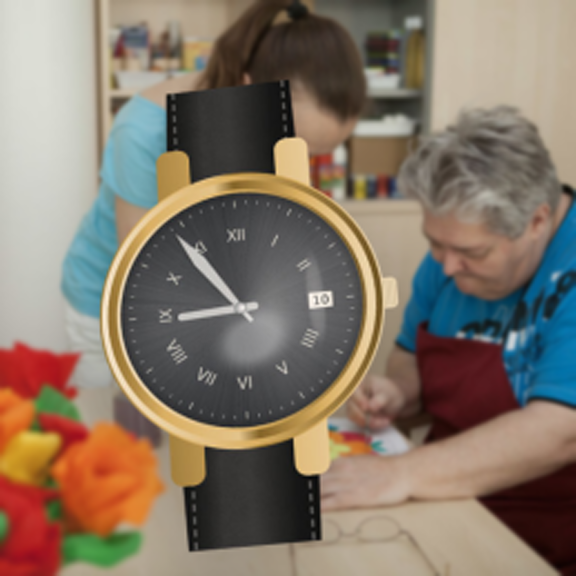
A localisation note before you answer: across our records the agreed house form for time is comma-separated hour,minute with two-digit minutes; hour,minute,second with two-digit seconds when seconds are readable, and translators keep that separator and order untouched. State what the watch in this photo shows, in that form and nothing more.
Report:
8,54
